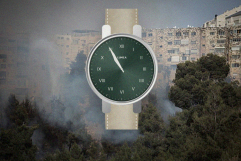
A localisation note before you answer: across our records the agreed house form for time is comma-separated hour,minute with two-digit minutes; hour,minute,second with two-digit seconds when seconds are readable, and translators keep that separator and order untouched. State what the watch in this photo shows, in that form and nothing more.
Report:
10,55
